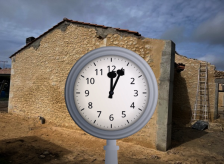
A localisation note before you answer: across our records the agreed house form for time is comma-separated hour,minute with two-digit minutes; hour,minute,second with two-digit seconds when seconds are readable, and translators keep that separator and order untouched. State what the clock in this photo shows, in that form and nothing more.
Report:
12,04
